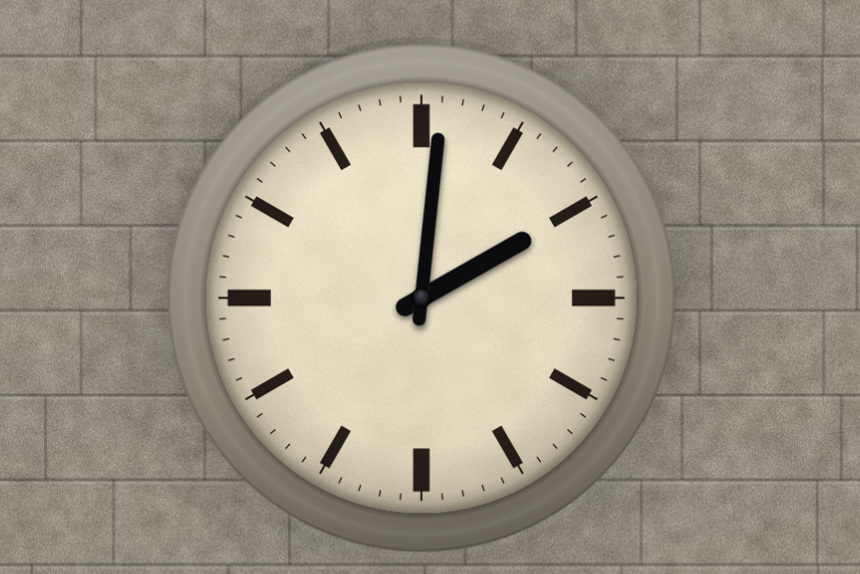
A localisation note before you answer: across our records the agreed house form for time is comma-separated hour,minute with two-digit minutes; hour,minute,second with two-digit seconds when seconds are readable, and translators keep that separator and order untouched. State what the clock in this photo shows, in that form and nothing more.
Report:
2,01
